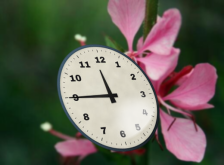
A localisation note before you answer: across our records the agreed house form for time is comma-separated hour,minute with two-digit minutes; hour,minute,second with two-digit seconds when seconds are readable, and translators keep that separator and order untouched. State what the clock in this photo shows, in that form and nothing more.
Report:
11,45
